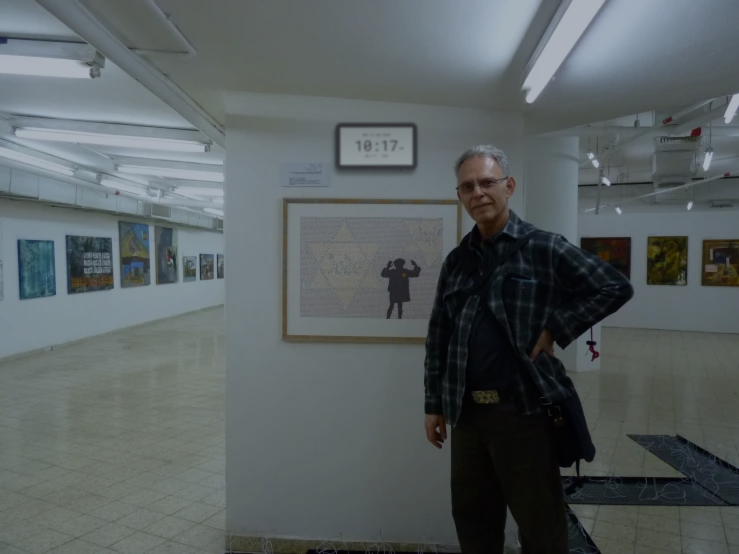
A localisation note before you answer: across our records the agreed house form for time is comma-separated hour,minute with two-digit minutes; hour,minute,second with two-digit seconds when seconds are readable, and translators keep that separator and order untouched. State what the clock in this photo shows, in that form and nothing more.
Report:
10,17
